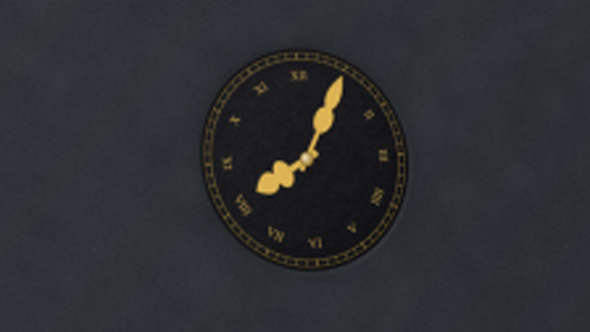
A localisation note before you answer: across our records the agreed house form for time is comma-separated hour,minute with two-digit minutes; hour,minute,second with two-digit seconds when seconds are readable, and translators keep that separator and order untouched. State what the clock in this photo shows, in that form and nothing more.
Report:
8,05
